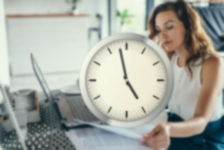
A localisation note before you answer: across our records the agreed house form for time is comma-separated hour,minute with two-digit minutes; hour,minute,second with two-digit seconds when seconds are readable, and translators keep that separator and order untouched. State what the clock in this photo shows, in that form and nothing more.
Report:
4,58
